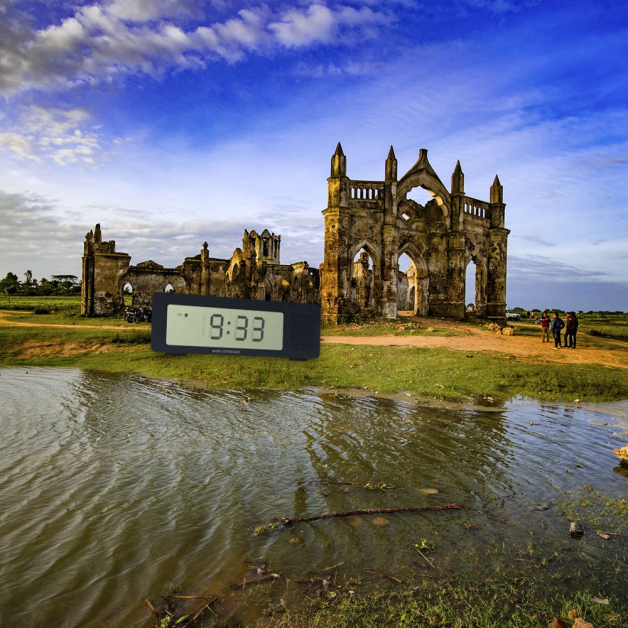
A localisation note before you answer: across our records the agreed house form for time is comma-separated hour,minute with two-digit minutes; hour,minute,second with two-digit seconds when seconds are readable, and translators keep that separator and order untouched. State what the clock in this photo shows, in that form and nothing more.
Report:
9,33
